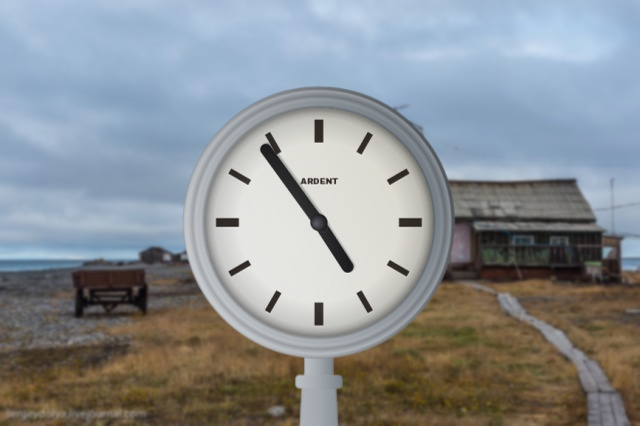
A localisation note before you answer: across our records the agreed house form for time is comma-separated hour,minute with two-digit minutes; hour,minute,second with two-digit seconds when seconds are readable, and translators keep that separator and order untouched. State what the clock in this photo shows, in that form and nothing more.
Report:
4,54
